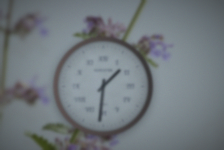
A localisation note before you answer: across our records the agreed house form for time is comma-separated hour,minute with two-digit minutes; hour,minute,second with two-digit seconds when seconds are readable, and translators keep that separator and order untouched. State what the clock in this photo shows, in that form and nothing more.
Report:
1,31
